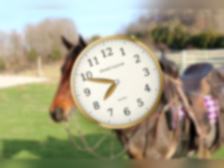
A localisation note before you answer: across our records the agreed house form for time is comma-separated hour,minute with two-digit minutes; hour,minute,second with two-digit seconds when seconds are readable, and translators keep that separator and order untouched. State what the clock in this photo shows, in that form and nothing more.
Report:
7,49
